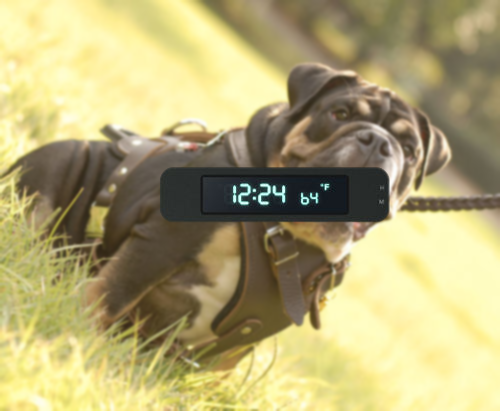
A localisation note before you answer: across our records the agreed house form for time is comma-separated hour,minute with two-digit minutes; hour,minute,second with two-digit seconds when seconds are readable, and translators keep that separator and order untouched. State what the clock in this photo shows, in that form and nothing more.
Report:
12,24
